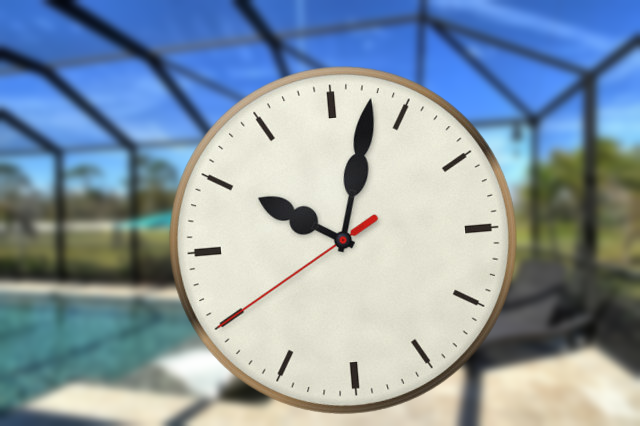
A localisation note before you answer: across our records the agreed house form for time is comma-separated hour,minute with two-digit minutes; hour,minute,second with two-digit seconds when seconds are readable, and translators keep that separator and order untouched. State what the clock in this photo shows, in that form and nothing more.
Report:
10,02,40
